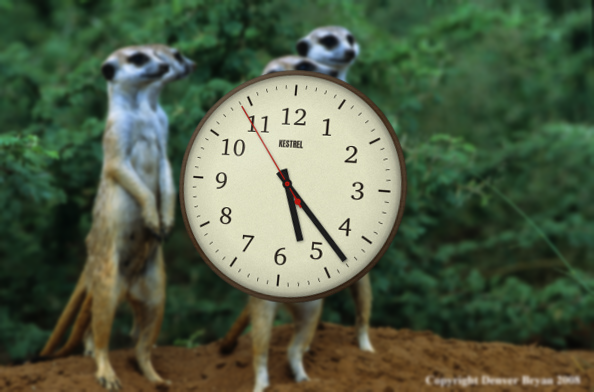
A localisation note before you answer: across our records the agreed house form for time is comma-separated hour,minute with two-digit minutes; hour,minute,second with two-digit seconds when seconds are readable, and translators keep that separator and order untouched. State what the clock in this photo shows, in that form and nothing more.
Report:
5,22,54
